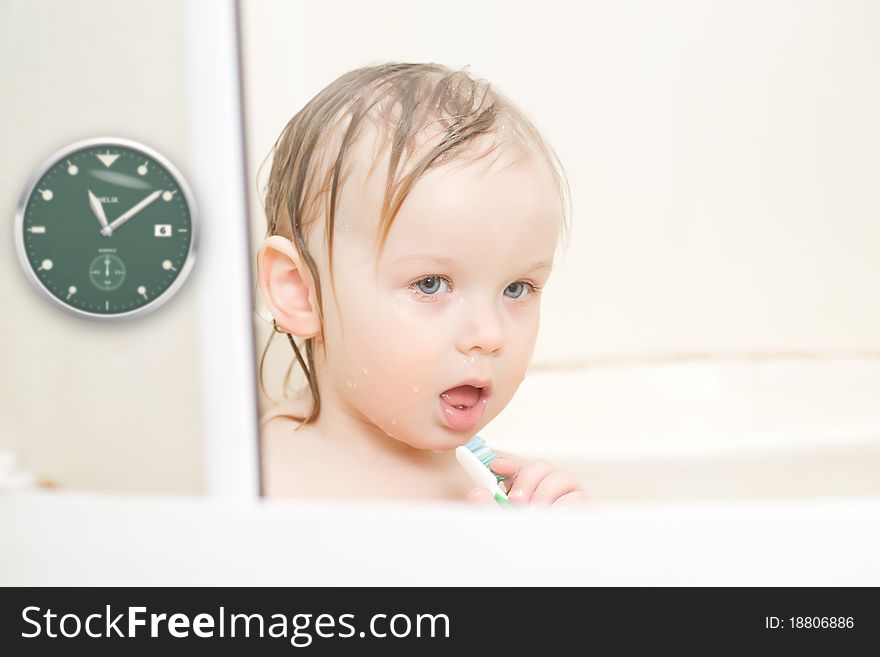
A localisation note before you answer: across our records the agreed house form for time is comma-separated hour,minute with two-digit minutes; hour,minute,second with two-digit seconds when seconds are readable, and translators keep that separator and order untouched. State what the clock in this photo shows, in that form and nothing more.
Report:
11,09
